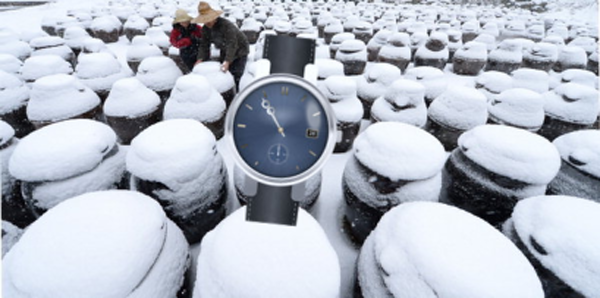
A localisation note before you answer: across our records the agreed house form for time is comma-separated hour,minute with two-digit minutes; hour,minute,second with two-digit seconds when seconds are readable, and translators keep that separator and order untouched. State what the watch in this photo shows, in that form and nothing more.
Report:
10,54
